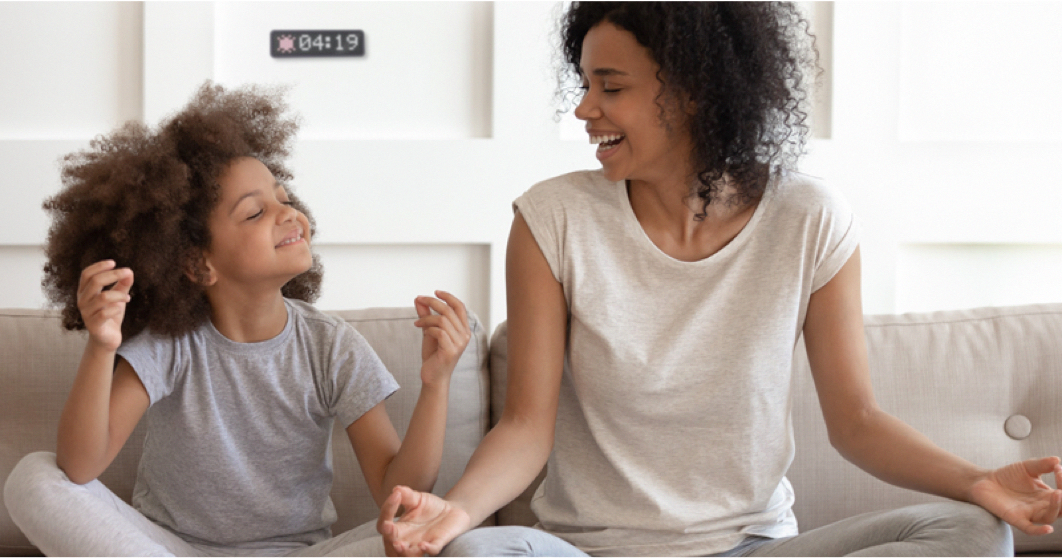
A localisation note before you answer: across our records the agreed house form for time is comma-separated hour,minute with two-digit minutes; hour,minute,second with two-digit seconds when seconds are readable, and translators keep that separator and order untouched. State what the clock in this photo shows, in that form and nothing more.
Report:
4,19
